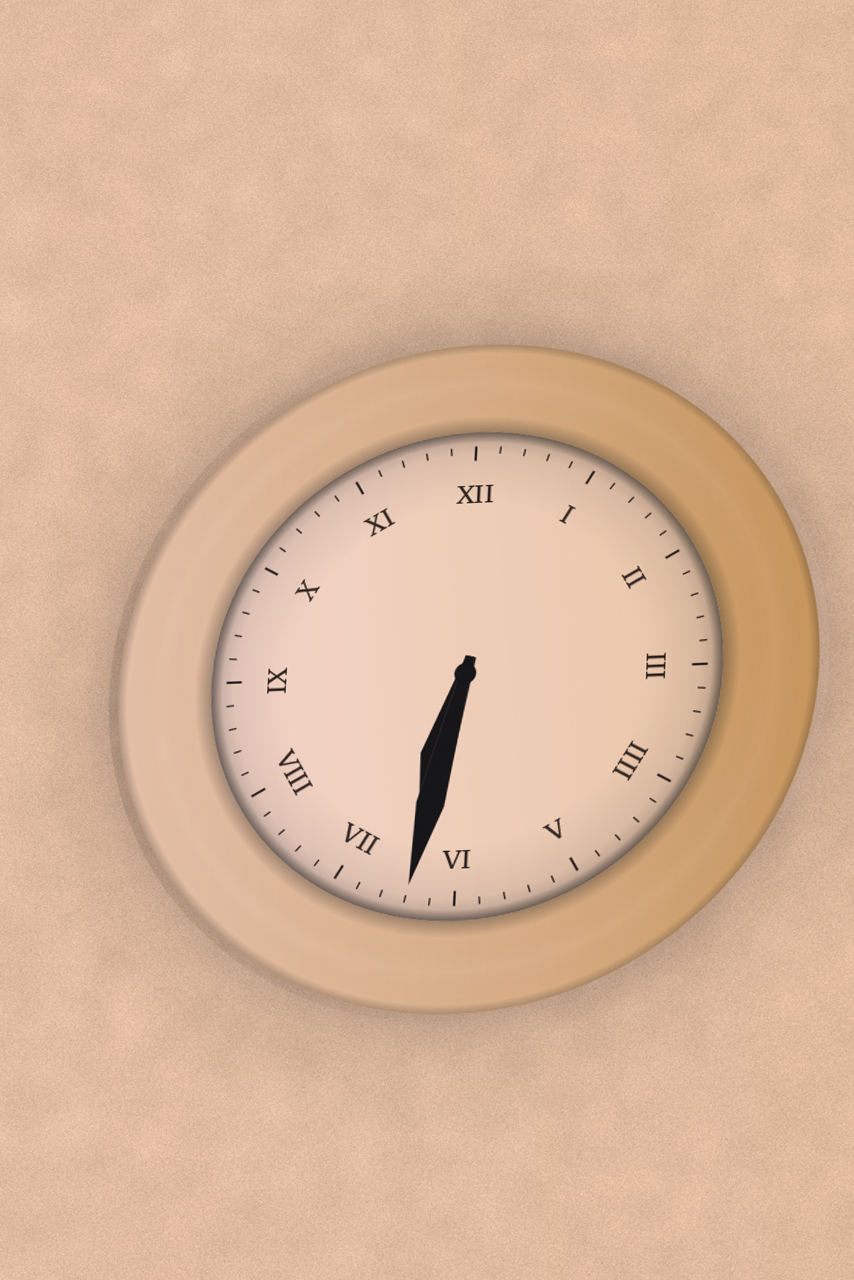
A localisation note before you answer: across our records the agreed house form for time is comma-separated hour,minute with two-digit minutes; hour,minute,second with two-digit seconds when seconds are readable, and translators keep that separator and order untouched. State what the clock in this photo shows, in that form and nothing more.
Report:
6,32
